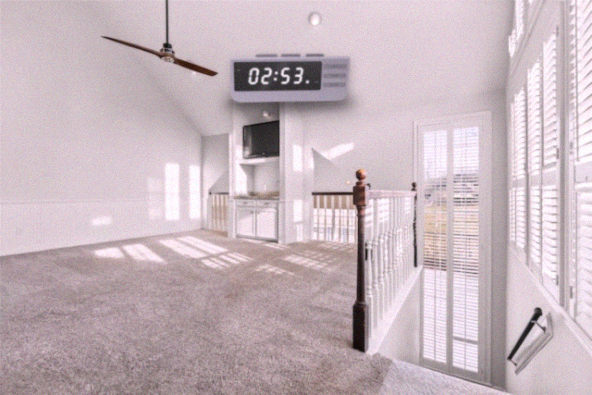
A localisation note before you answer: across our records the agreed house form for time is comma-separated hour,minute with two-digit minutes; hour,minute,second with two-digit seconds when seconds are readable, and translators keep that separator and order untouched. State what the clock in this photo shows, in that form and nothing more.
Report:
2,53
